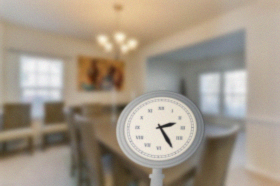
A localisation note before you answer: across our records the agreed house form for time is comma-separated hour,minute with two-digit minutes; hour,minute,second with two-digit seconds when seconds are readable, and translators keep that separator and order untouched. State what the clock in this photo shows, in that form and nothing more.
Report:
2,25
